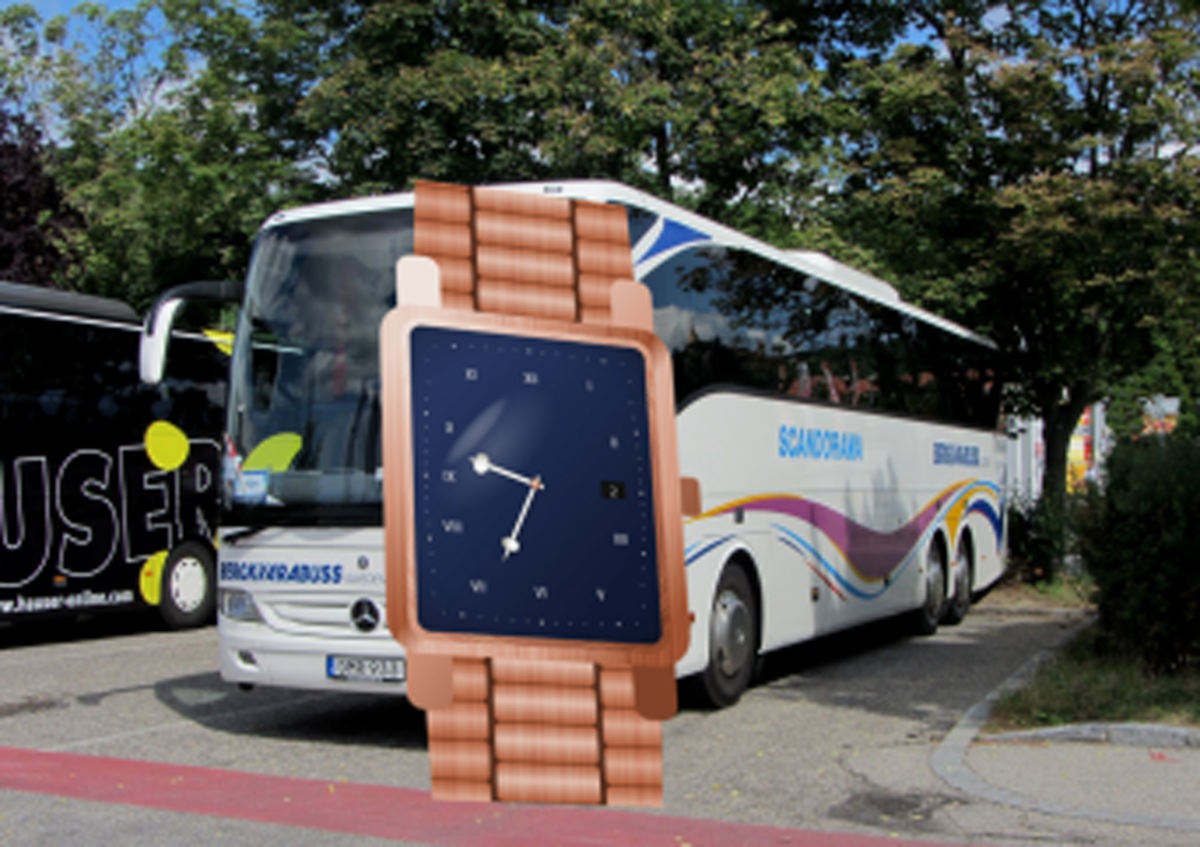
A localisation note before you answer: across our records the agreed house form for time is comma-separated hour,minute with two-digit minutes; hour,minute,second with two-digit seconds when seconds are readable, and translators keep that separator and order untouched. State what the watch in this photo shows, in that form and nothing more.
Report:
9,34
